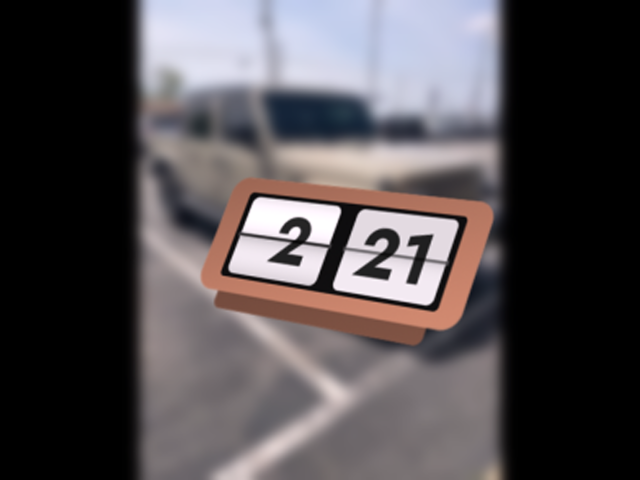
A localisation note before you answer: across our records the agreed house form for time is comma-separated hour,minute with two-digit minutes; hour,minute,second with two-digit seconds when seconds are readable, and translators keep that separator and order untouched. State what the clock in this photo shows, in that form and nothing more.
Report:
2,21
